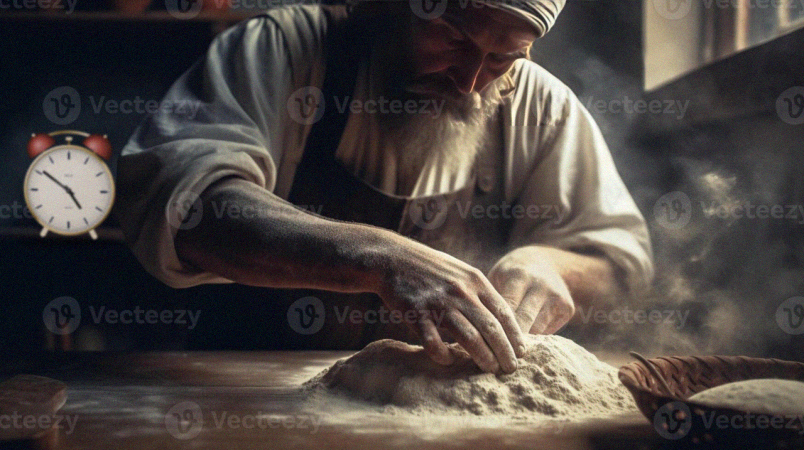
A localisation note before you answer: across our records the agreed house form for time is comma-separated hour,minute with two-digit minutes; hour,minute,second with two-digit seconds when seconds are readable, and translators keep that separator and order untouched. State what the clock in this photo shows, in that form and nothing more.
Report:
4,51
